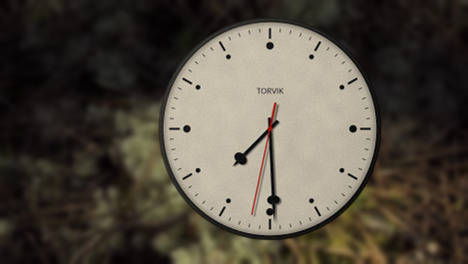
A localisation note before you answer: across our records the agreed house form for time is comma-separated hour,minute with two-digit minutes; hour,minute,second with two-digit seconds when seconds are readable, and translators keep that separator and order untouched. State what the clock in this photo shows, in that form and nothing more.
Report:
7,29,32
